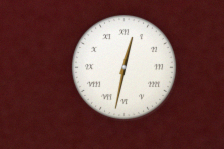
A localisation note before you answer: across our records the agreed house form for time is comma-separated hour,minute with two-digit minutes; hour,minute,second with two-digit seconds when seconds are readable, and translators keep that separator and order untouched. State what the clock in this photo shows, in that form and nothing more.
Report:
12,32
